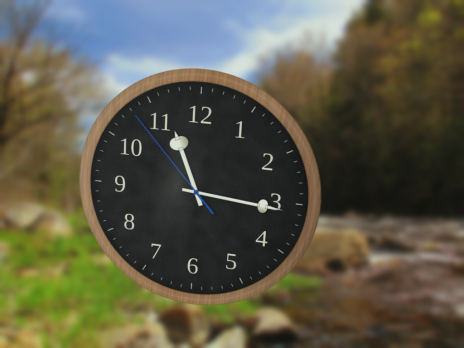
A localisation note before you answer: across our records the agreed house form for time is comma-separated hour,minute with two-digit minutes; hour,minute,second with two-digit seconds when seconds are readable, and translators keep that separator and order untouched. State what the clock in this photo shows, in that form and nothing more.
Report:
11,15,53
